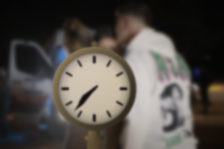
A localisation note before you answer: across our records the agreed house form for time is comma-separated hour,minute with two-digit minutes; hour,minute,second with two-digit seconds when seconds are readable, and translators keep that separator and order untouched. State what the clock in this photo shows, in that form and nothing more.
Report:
7,37
